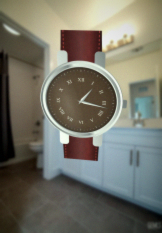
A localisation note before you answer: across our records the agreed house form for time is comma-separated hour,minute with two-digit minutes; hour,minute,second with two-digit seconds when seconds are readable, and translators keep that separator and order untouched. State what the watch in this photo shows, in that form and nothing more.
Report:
1,17
